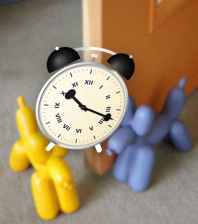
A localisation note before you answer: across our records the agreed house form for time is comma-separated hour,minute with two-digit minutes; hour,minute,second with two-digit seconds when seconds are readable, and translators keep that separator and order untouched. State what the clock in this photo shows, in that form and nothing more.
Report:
10,18
